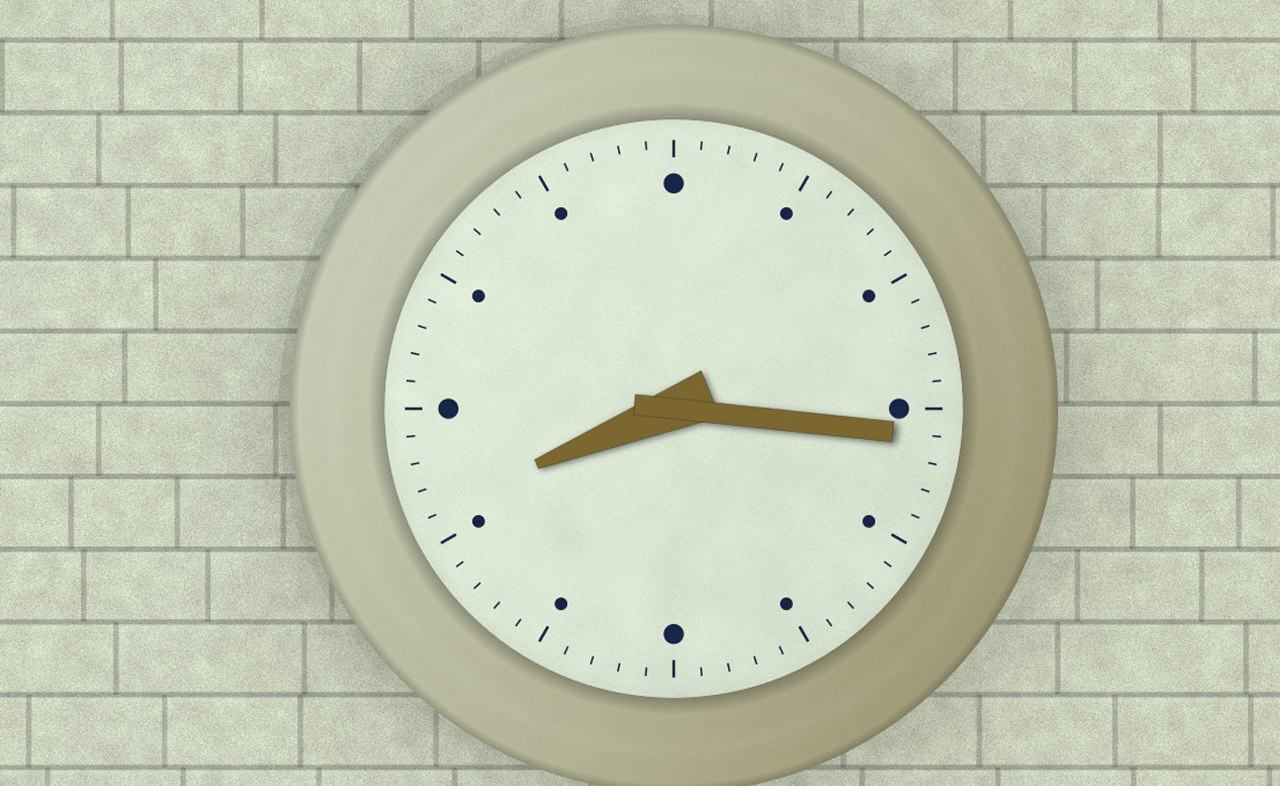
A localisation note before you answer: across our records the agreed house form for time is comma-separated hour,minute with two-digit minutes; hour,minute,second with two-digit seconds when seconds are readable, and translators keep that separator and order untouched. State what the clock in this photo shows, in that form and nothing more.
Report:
8,16
